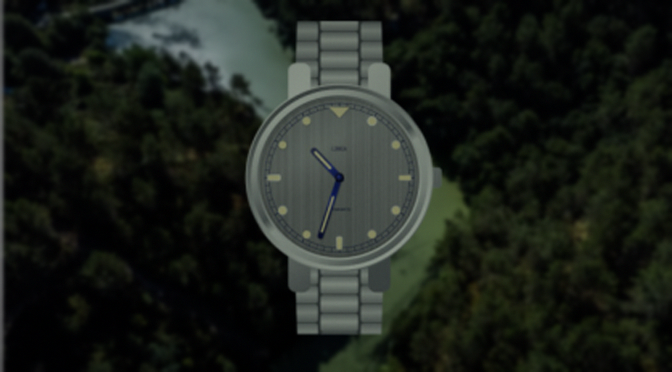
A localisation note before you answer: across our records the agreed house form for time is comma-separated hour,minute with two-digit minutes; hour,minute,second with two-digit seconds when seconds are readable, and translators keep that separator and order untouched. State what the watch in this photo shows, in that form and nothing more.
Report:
10,33
